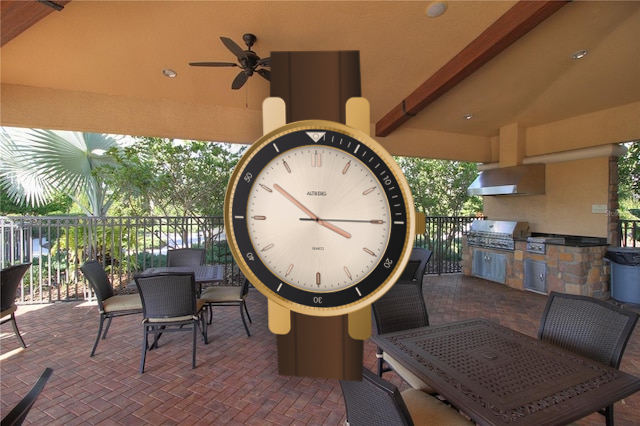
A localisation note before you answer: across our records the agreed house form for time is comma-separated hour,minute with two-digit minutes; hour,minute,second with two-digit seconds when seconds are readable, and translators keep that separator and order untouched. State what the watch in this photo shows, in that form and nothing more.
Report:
3,51,15
